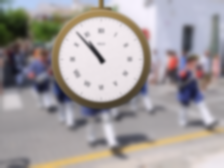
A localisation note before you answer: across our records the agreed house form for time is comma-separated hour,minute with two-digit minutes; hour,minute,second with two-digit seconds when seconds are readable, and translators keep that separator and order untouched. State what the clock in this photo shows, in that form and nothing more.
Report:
10,53
